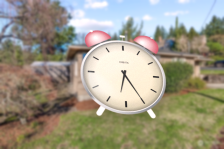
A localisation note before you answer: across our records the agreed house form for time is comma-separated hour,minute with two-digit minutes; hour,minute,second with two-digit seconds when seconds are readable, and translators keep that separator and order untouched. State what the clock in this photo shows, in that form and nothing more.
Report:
6,25
